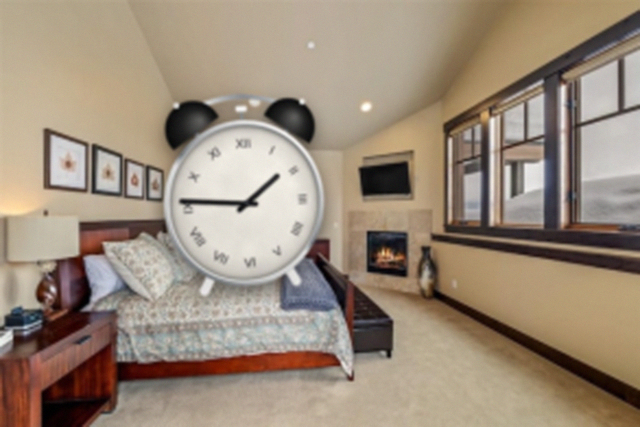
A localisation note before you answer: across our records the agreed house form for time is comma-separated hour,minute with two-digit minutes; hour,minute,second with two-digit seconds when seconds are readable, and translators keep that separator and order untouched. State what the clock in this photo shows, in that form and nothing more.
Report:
1,46
